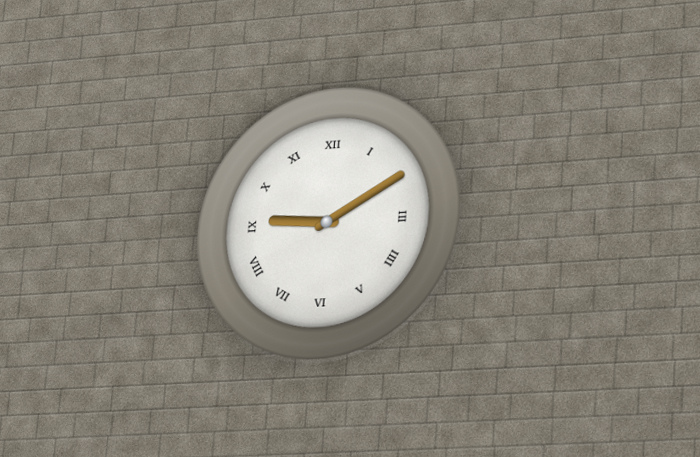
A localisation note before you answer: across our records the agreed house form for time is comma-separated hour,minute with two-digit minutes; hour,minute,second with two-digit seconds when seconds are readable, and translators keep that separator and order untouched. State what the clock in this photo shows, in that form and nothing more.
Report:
9,10
